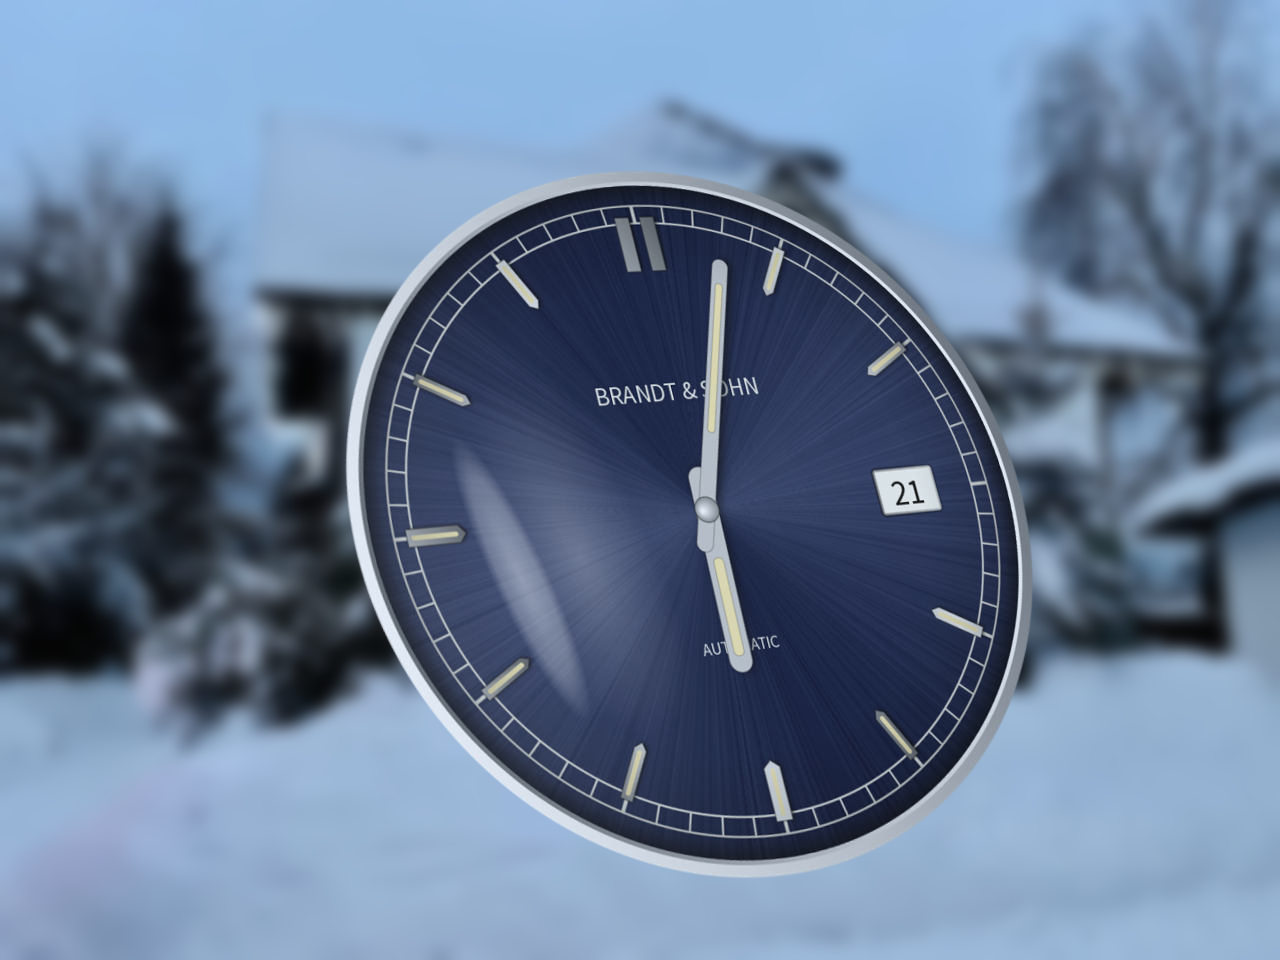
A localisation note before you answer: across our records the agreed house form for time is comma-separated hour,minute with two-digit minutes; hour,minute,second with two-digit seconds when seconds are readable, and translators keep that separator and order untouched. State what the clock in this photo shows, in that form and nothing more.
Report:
6,03
